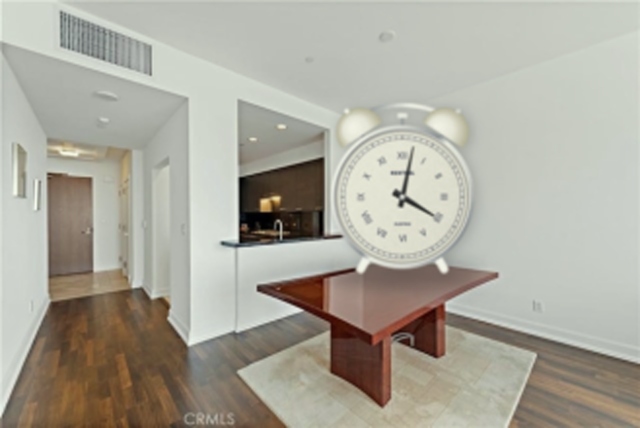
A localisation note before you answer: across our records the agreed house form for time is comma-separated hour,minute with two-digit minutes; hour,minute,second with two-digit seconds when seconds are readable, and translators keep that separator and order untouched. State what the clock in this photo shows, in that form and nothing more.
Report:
4,02
